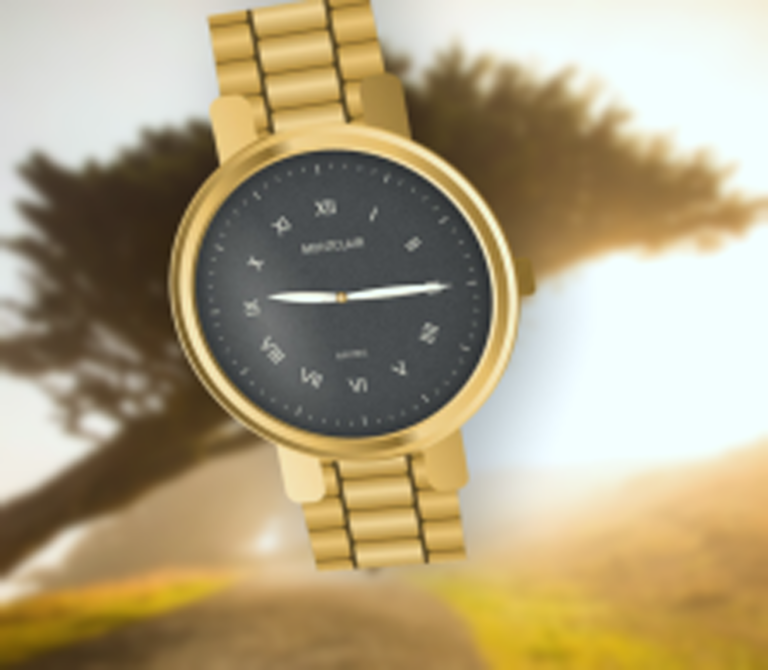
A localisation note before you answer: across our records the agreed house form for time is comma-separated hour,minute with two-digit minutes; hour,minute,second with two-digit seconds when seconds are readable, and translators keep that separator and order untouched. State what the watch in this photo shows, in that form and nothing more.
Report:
9,15
